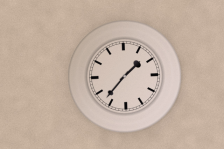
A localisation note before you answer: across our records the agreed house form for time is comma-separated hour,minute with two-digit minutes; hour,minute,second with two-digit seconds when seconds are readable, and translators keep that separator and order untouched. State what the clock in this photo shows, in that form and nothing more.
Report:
1,37
